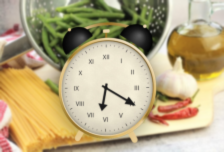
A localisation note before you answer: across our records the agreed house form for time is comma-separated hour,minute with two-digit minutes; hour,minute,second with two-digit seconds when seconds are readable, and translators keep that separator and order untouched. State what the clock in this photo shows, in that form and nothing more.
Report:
6,20
